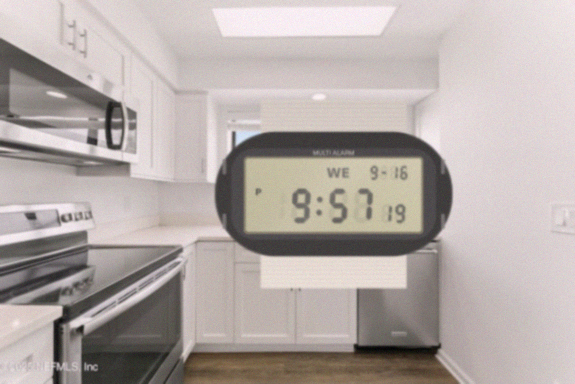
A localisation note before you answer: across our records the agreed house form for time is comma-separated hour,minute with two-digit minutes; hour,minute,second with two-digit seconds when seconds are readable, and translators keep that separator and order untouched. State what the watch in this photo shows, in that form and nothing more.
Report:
9,57,19
